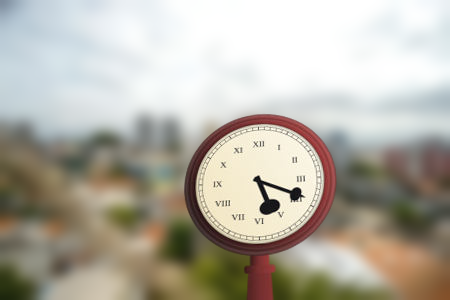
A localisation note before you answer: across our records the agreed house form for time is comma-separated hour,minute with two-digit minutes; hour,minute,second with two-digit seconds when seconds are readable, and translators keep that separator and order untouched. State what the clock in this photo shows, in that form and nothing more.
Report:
5,19
